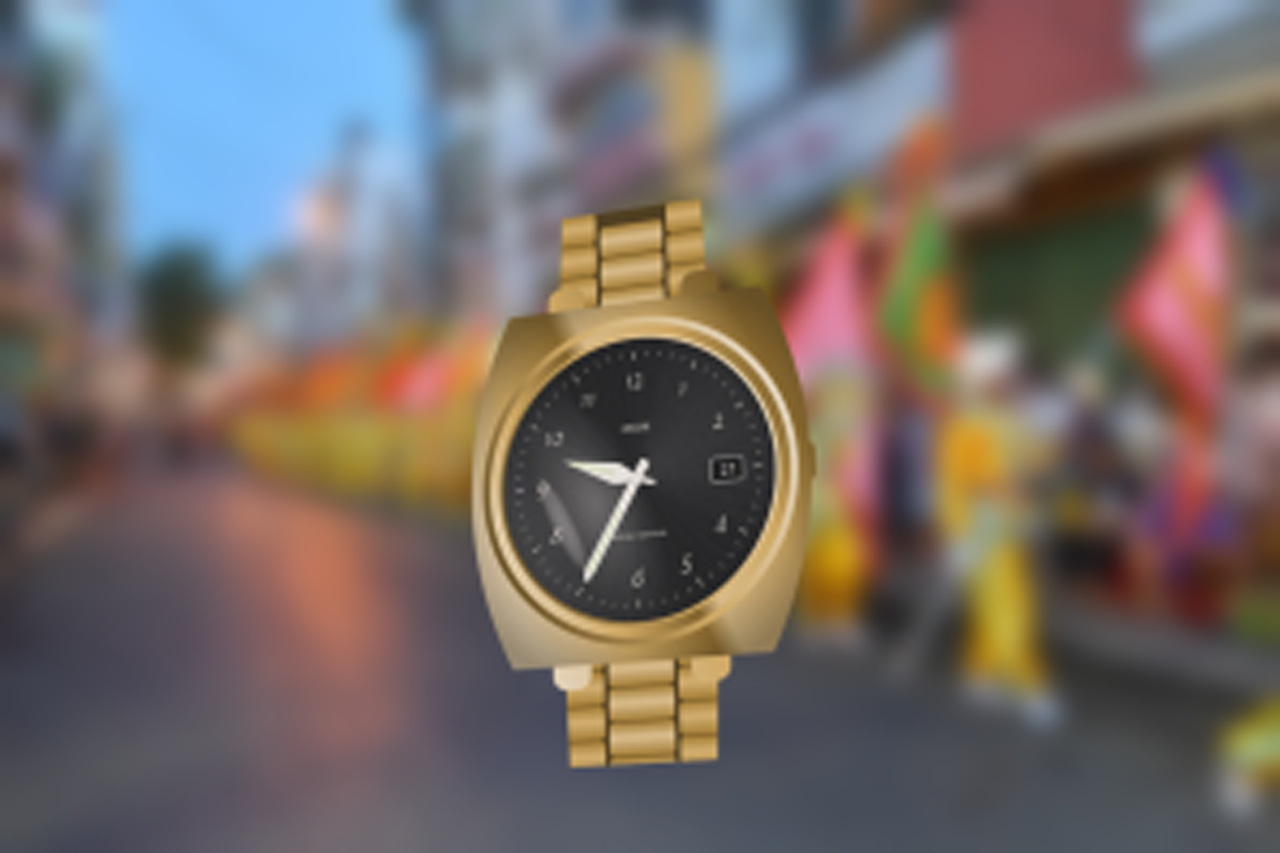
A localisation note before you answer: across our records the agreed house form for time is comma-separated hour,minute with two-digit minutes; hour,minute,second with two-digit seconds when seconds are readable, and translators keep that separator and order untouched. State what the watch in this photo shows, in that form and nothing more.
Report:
9,35
